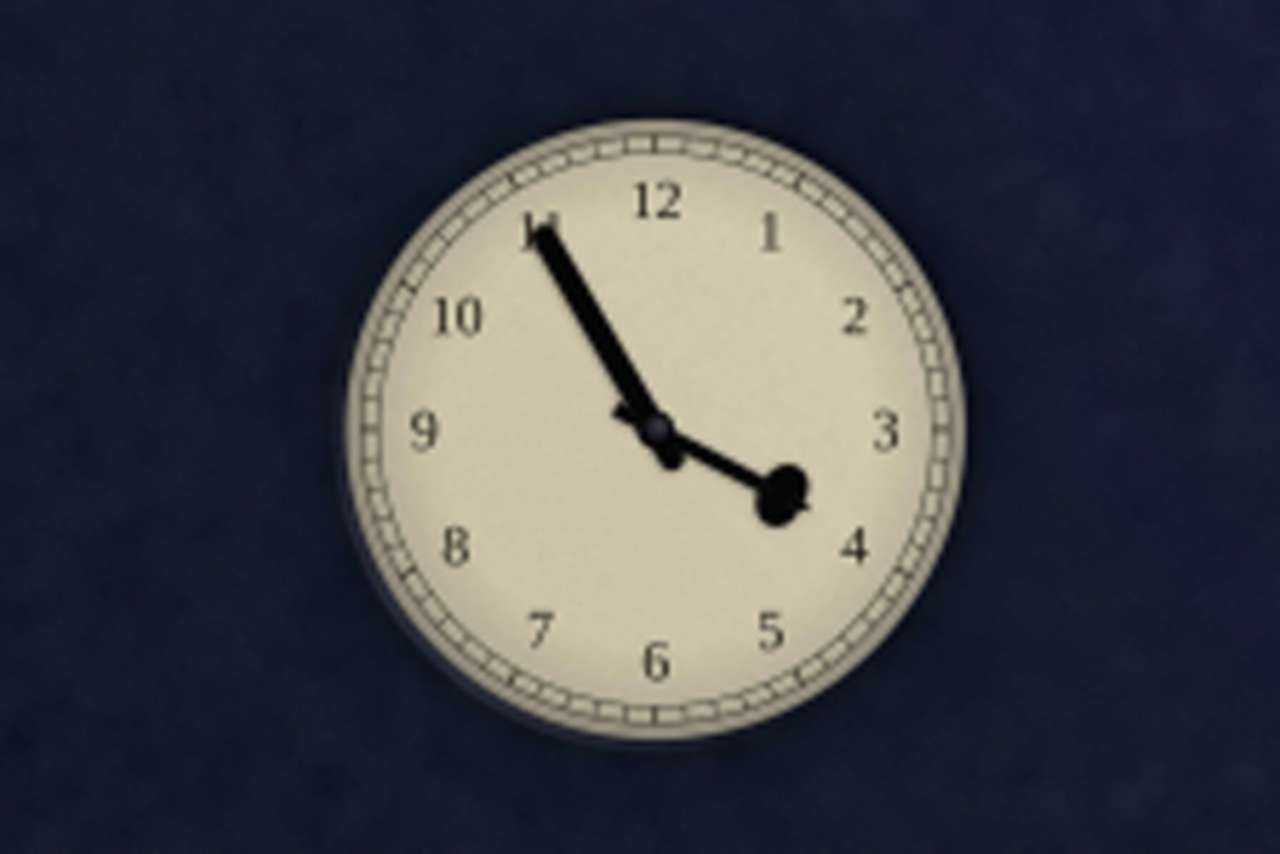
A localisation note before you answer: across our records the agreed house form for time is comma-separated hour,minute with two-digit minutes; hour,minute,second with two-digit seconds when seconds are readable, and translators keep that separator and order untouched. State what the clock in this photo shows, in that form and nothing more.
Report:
3,55
